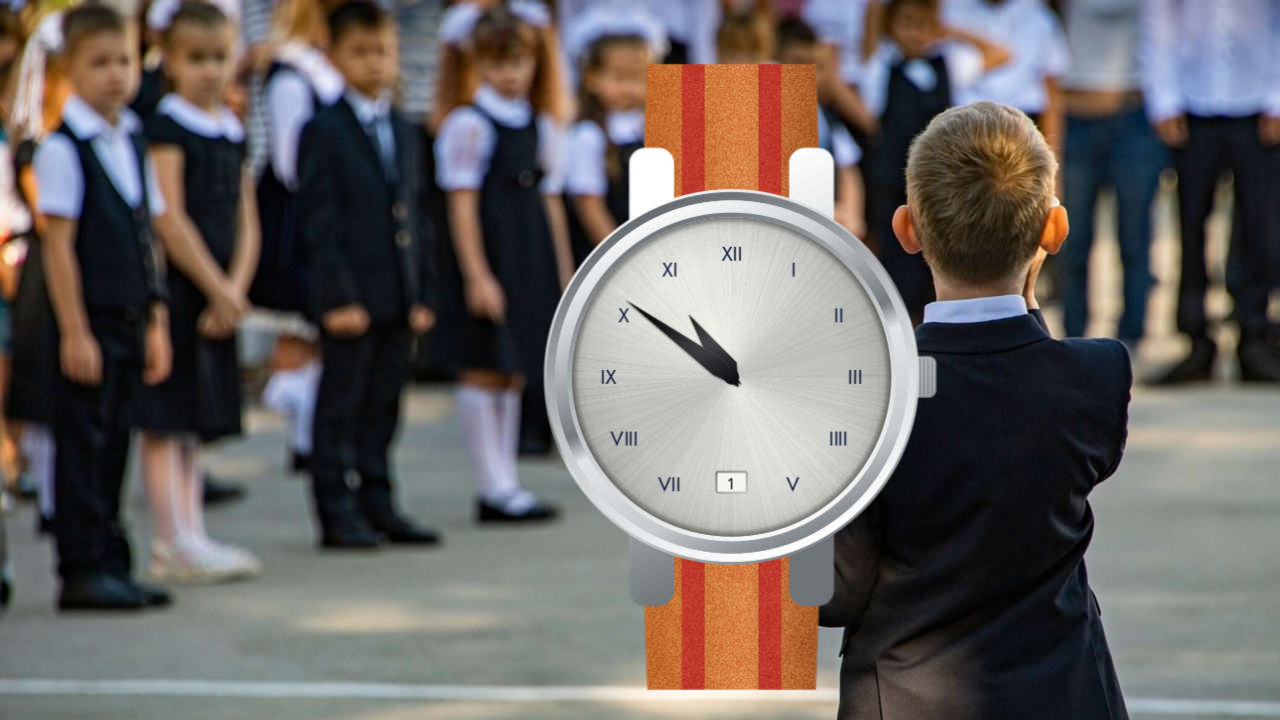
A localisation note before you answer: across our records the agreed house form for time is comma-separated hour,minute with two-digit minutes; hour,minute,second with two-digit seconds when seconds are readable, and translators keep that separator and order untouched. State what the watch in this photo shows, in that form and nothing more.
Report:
10,51
